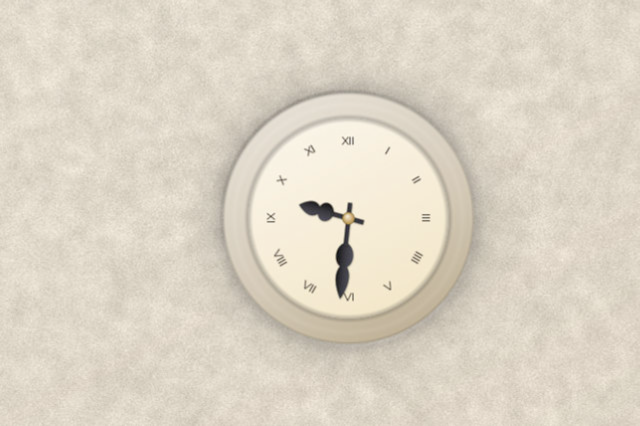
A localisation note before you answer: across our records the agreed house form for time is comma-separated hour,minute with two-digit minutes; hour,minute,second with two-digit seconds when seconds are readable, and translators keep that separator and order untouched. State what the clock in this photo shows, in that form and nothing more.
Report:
9,31
